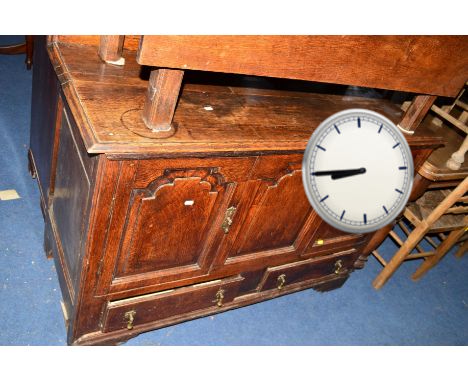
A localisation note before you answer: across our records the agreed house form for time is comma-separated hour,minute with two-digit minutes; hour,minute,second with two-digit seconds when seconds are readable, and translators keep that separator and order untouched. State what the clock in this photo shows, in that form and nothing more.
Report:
8,45
